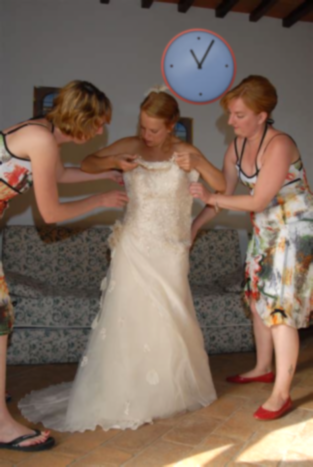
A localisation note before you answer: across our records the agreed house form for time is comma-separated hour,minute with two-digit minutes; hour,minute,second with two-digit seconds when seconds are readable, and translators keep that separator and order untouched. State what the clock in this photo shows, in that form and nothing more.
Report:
11,05
